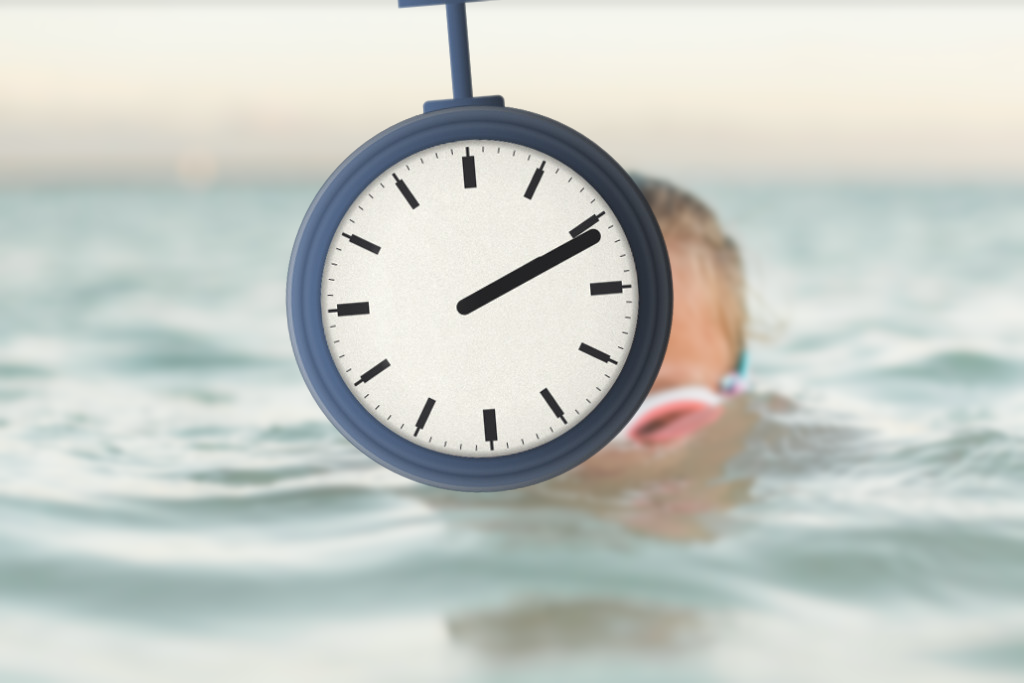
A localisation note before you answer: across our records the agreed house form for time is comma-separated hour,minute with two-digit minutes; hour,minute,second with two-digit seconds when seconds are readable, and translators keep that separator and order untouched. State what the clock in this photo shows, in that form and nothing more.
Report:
2,11
